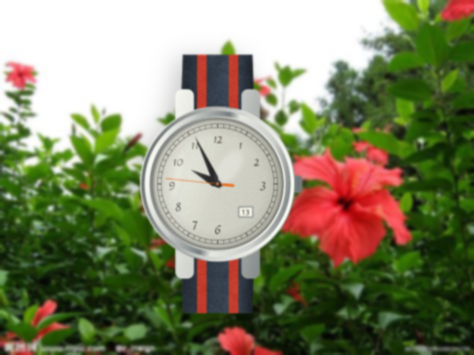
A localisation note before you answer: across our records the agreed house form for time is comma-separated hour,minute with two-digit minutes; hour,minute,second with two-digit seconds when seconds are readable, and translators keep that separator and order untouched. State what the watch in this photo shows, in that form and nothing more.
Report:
9,55,46
